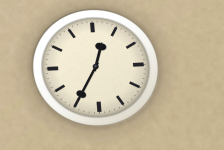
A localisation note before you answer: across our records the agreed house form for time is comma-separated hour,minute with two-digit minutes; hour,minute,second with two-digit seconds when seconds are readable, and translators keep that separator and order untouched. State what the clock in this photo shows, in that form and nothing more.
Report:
12,35
